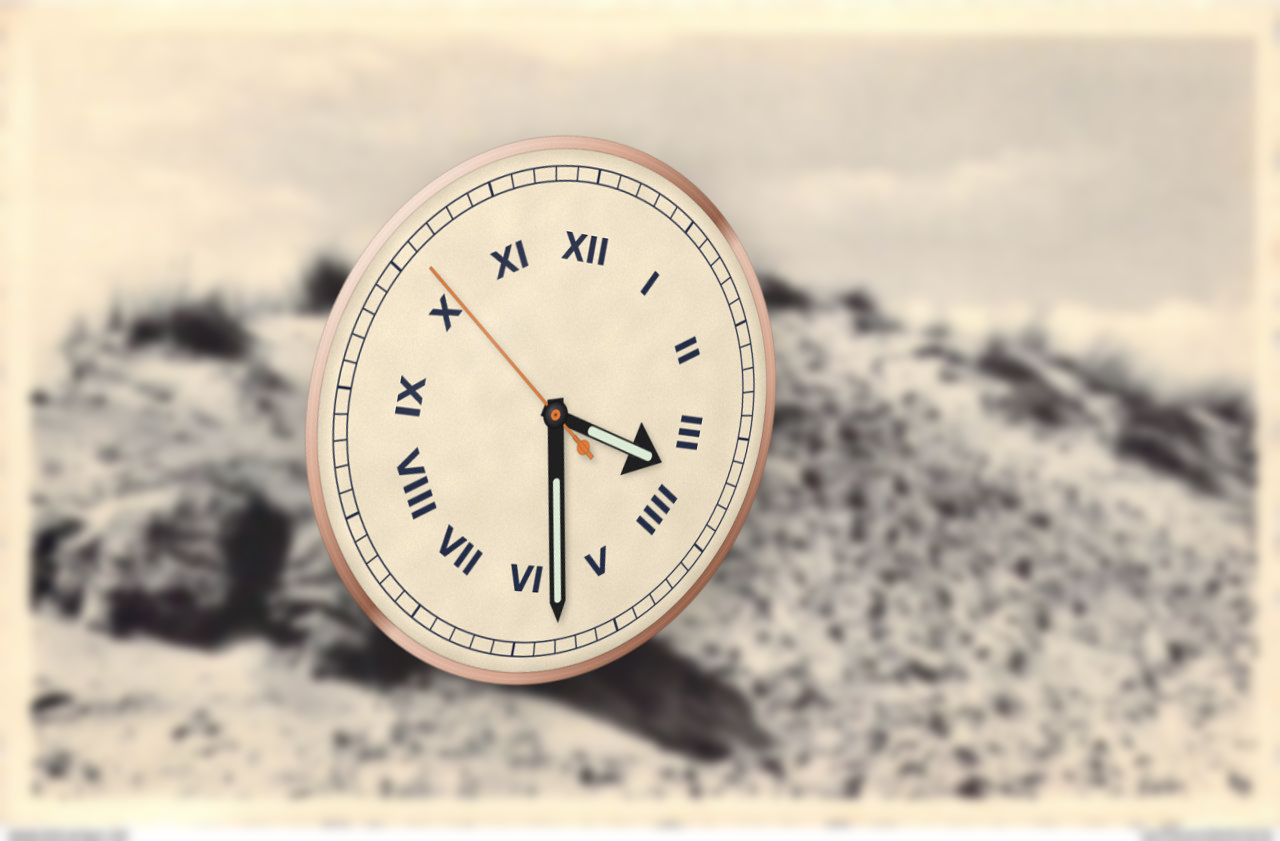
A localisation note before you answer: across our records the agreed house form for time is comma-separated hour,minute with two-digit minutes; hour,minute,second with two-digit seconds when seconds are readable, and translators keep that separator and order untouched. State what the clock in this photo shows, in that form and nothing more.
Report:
3,27,51
